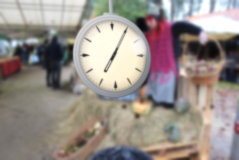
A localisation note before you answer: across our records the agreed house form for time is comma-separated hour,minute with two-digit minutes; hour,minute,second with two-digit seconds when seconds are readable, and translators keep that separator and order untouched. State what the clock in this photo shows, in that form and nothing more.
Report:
7,05
